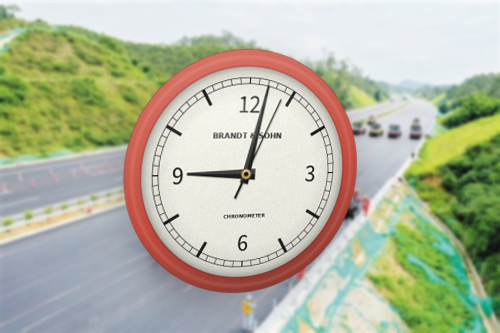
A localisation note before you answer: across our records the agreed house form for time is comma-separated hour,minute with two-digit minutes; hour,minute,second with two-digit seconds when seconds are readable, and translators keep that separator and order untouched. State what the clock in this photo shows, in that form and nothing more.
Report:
9,02,04
